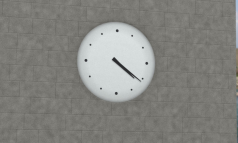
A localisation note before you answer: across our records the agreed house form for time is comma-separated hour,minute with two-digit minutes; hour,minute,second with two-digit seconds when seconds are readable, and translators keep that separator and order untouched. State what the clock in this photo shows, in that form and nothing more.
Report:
4,21
